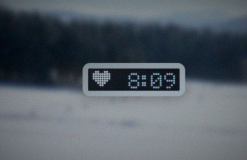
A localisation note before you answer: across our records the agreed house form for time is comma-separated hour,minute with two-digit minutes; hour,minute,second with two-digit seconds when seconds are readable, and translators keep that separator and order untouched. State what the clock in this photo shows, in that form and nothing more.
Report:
8,09
